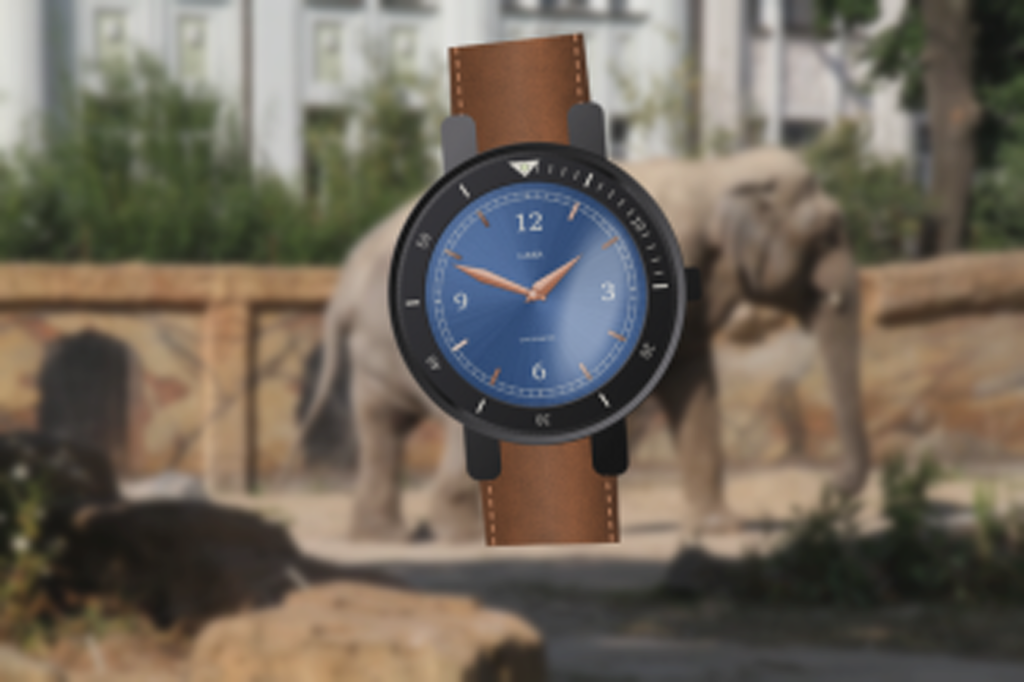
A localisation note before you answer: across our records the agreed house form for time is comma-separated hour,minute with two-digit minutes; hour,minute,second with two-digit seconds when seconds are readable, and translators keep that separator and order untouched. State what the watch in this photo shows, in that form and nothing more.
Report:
1,49
